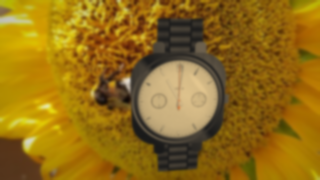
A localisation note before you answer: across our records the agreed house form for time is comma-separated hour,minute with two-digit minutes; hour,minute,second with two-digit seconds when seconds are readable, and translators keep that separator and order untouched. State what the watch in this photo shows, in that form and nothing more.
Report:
11,01
